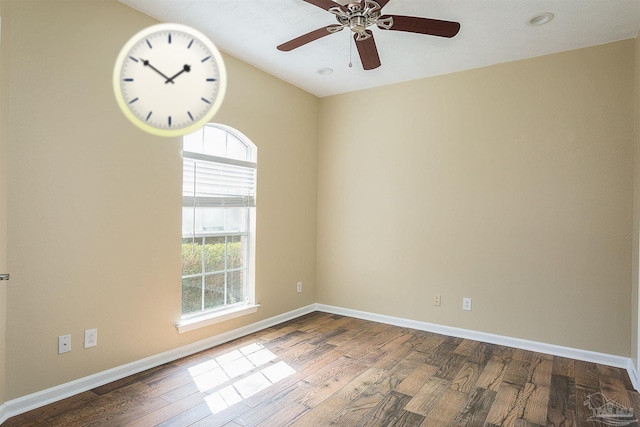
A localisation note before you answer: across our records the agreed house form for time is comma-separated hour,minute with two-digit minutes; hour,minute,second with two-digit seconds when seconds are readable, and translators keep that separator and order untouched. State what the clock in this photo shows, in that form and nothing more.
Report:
1,51
